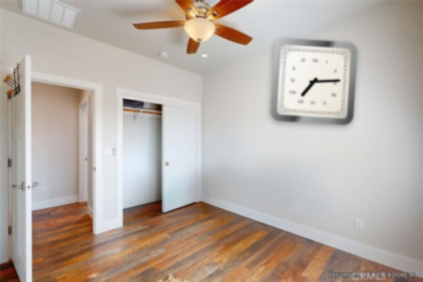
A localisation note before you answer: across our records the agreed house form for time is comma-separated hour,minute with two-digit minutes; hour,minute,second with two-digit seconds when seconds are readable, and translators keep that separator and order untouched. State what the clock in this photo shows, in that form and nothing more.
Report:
7,14
